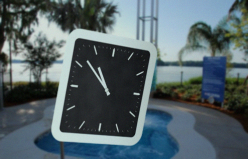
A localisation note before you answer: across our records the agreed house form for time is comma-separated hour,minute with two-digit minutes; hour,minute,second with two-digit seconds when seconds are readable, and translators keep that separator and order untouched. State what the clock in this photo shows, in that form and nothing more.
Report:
10,52
